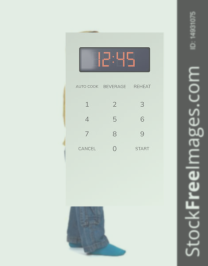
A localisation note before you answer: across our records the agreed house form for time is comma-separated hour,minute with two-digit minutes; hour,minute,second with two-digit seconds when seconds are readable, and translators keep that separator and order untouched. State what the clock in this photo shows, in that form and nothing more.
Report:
12,45
